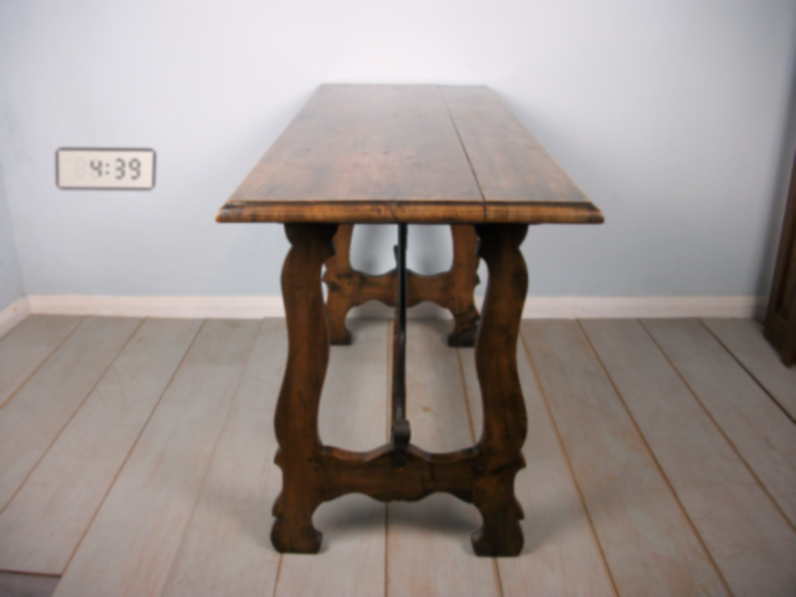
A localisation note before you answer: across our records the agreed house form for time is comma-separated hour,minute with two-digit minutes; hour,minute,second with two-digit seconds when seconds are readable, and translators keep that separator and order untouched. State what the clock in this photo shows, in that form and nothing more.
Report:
4,39
